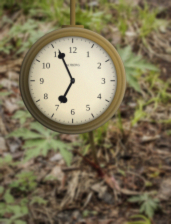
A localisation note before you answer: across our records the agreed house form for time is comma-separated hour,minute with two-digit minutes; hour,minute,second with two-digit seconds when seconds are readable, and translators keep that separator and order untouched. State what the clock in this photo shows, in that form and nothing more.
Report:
6,56
